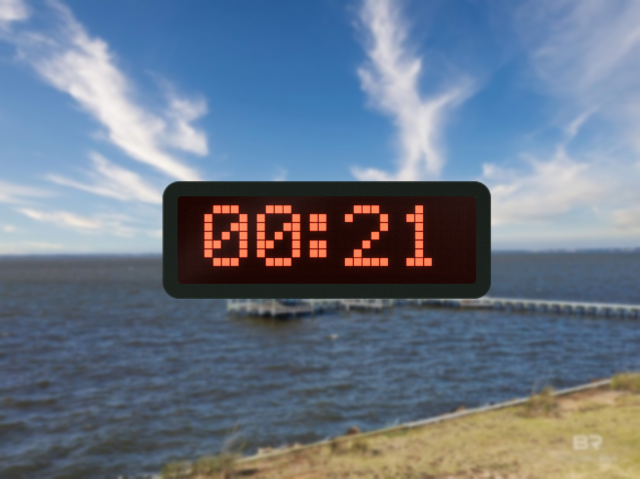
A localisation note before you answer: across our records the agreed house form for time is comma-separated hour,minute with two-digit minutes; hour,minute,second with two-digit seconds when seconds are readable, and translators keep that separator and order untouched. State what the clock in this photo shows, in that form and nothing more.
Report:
0,21
